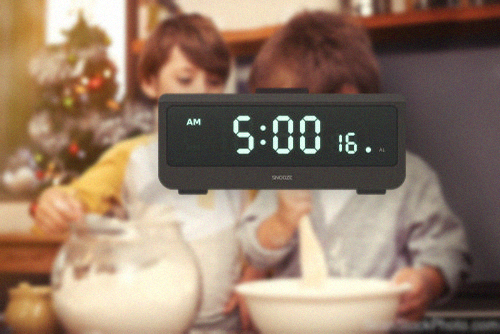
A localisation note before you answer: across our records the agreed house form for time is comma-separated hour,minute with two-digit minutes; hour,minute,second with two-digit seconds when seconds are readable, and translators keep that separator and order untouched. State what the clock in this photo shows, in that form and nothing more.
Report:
5,00,16
